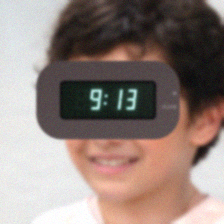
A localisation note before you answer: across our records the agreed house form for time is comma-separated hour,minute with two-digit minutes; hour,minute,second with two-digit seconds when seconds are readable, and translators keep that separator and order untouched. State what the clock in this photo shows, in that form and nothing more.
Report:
9,13
